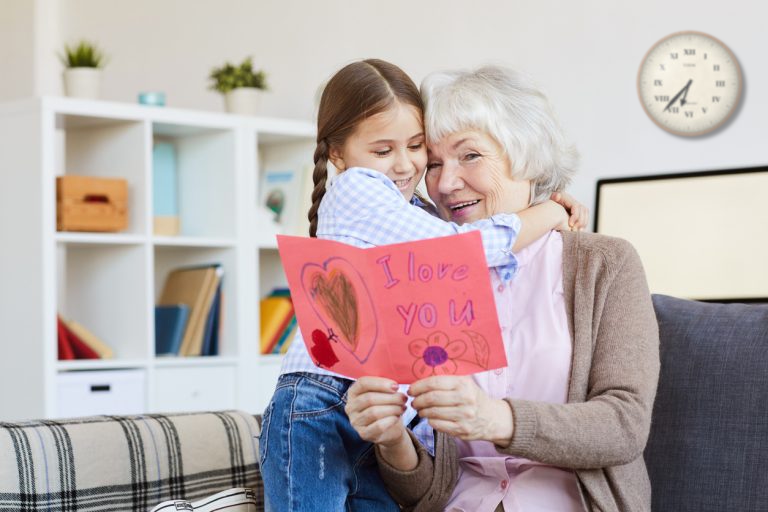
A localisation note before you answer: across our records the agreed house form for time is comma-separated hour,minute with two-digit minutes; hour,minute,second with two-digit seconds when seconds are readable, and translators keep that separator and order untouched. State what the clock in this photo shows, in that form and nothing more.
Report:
6,37
